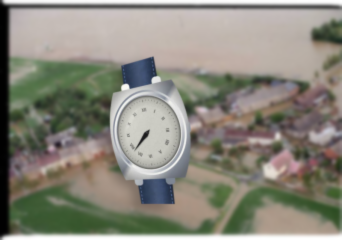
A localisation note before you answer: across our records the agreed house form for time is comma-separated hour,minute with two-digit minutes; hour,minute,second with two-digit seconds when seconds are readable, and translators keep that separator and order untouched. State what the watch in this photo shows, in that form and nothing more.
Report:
7,38
